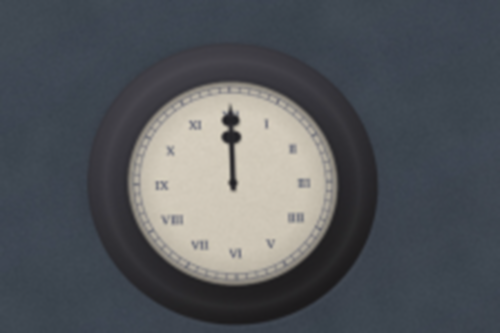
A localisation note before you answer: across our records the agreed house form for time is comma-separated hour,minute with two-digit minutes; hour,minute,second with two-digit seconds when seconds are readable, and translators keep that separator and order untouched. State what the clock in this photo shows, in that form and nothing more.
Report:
12,00
